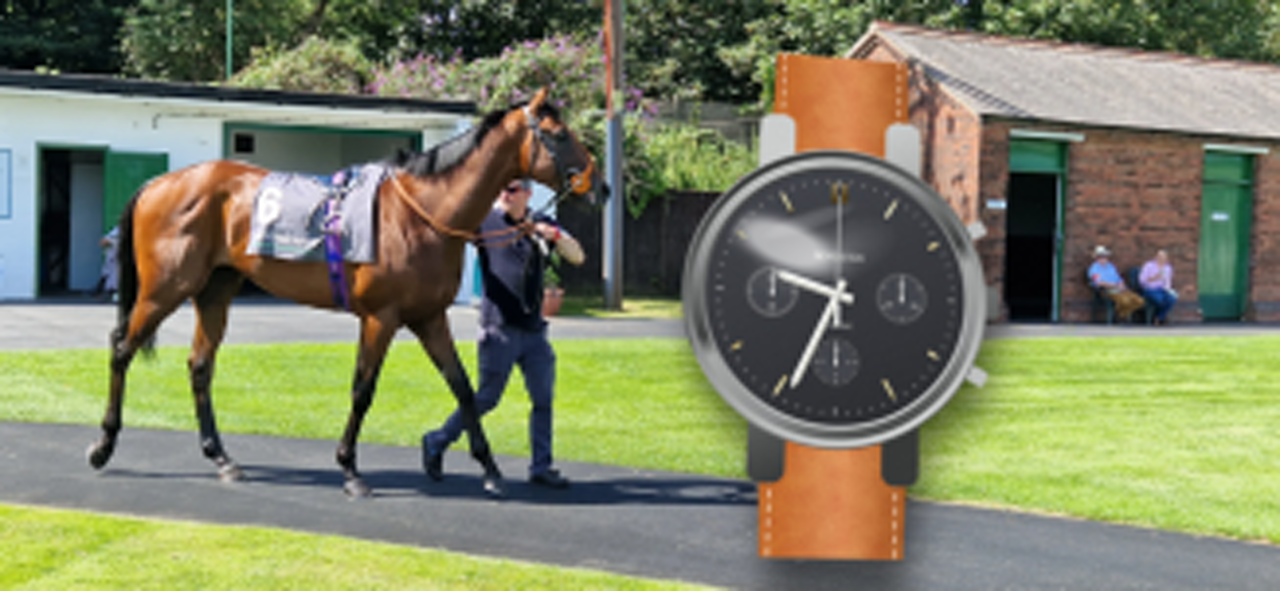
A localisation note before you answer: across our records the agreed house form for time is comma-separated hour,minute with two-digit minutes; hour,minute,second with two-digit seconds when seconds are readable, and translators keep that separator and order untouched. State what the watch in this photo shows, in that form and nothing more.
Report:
9,34
